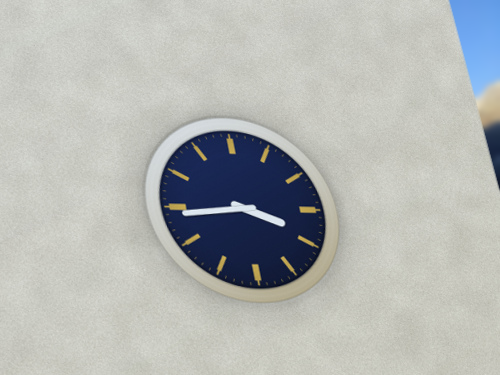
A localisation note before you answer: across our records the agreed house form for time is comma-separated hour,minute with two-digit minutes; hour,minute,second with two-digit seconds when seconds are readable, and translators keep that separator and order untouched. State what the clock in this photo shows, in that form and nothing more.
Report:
3,44
